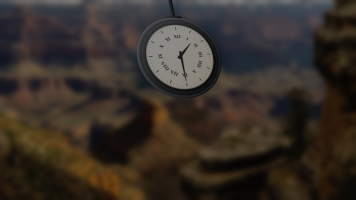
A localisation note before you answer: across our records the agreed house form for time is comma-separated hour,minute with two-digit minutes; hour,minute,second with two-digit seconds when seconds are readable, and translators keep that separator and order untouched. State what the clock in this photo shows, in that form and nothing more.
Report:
1,30
